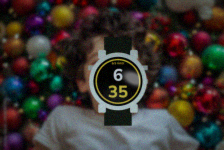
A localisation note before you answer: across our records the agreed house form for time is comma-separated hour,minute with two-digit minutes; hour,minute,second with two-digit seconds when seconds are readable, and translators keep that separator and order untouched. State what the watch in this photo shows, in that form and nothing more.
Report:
6,35
